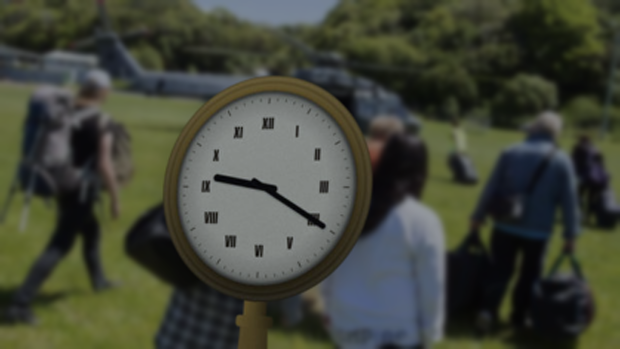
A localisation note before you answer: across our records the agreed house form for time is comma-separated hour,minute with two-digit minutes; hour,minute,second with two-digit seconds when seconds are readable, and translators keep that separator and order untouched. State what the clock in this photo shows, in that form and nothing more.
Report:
9,20
